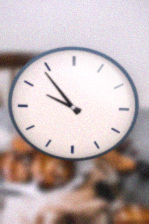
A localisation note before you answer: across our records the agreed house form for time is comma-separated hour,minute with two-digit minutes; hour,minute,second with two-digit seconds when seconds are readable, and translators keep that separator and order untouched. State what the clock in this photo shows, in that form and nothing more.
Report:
9,54
